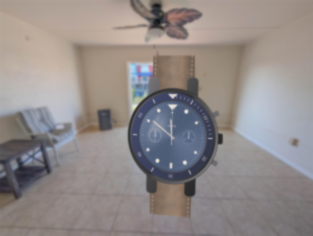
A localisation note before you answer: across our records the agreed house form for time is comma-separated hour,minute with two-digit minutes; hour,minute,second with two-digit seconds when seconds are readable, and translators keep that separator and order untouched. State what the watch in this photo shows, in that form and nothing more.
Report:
11,51
